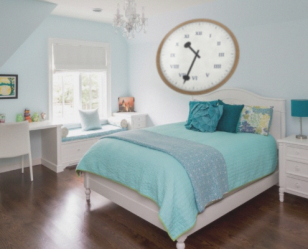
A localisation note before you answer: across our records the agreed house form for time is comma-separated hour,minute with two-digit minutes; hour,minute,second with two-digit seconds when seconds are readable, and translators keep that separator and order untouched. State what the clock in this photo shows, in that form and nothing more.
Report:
10,33
